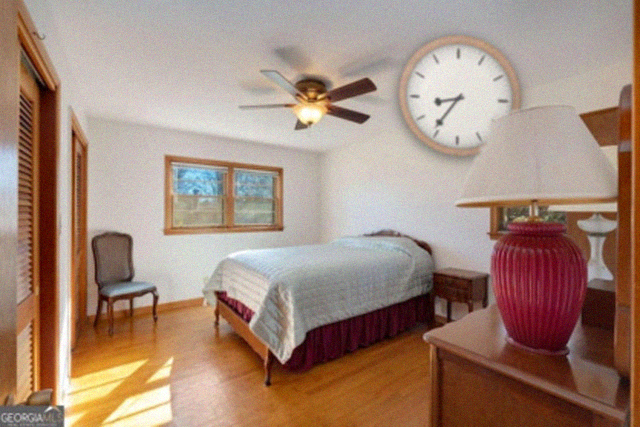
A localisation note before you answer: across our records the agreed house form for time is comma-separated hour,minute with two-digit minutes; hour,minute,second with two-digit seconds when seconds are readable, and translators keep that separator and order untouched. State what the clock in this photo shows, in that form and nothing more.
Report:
8,36
